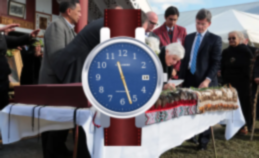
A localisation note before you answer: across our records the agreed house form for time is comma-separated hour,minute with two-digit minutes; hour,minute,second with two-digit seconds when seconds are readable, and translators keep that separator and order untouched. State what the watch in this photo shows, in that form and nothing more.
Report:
11,27
